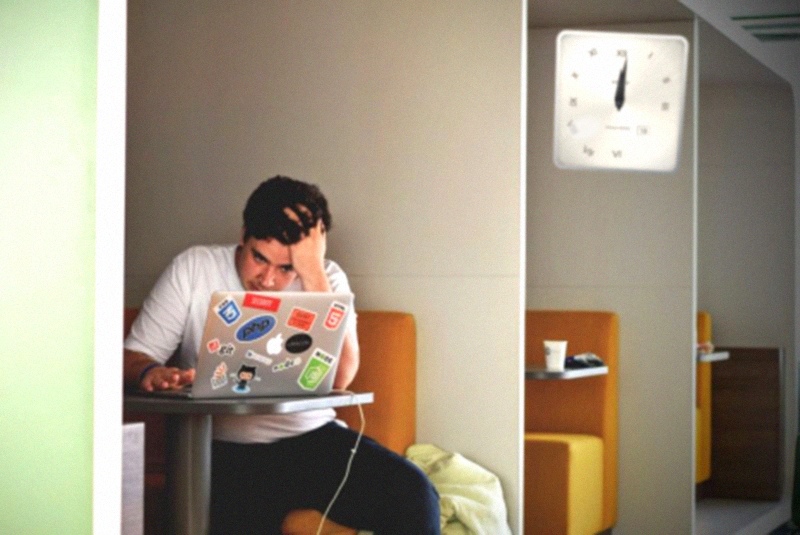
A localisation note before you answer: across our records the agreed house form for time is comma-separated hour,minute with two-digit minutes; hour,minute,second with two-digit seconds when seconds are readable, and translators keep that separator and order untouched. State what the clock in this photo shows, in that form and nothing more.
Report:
12,01
